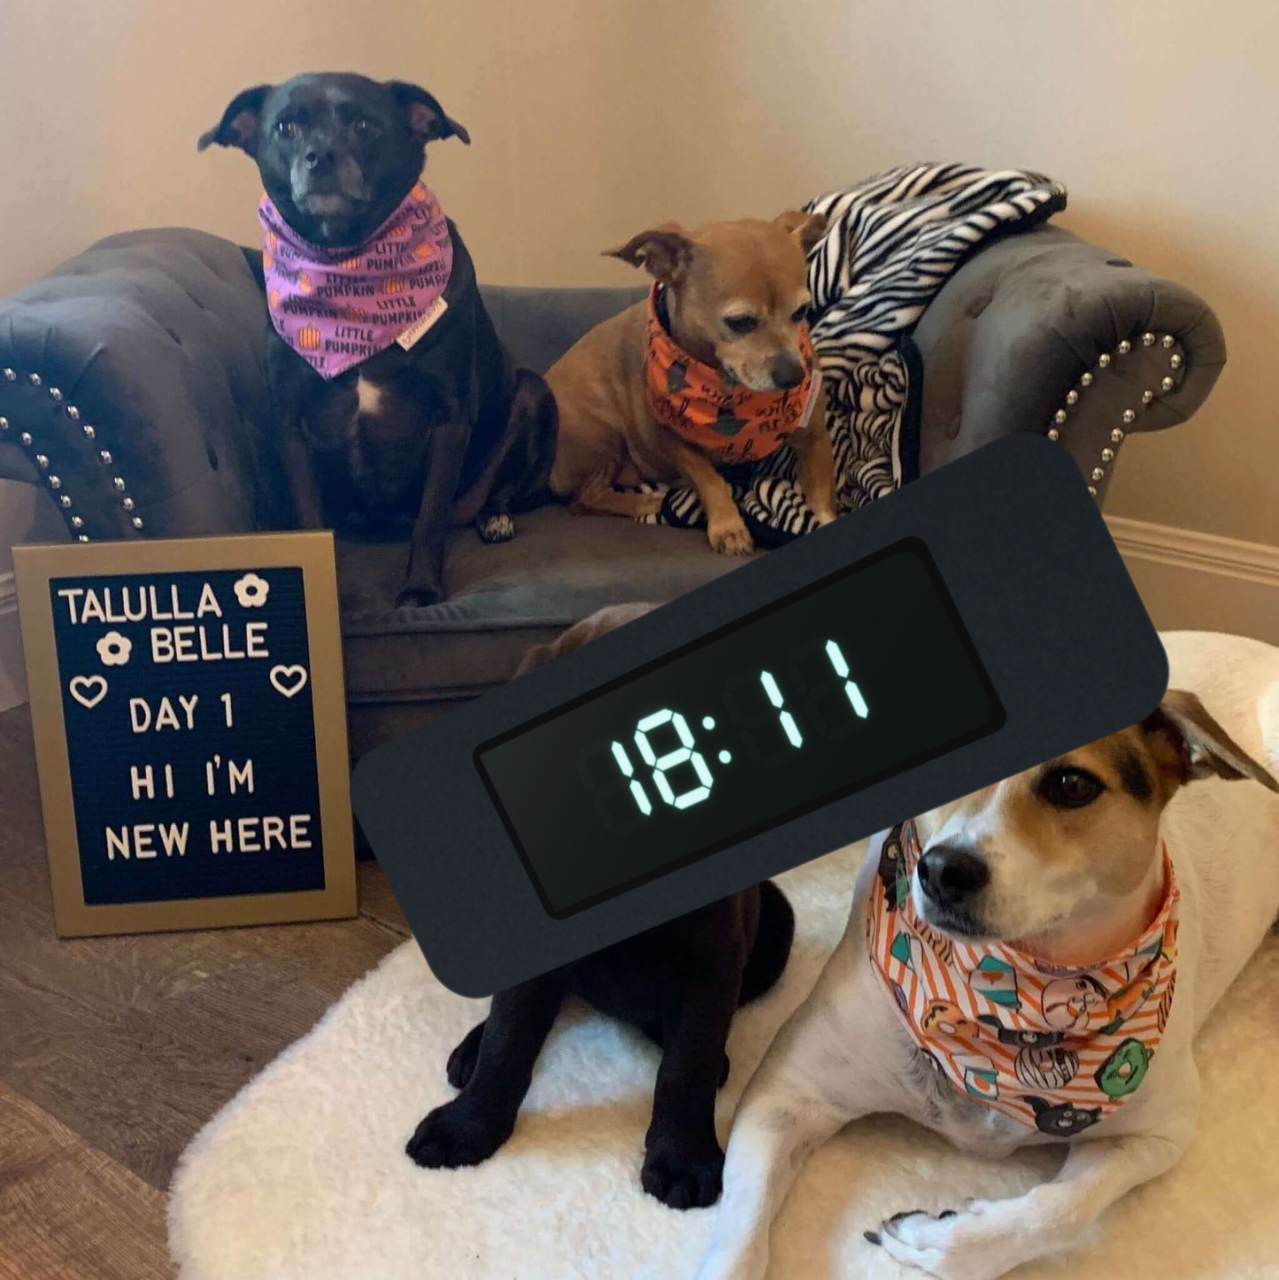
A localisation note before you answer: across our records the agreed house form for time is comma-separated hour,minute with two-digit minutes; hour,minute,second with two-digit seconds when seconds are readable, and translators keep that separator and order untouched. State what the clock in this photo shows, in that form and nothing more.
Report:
18,11
